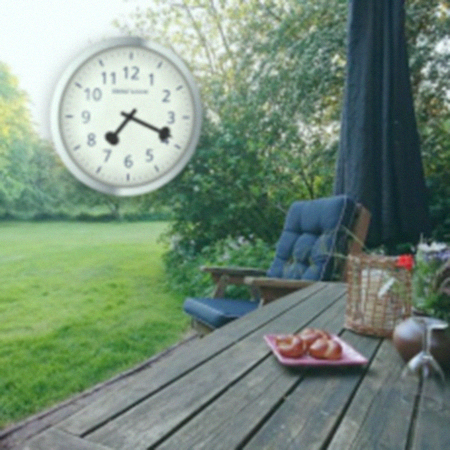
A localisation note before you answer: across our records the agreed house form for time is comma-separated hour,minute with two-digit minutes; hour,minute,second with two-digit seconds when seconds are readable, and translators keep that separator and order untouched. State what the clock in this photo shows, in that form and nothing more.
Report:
7,19
